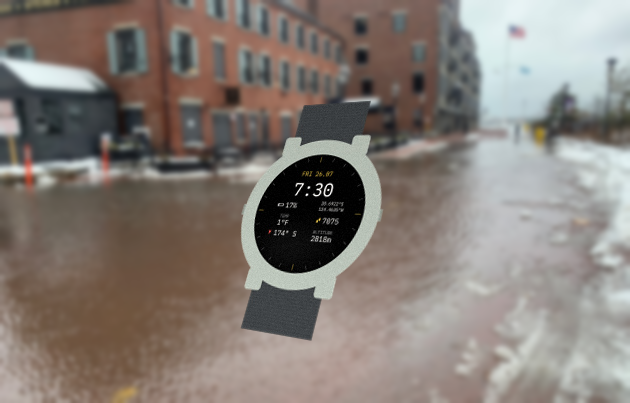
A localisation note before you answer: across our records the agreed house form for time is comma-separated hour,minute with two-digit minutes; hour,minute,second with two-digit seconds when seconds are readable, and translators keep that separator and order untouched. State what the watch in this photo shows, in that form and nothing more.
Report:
7,30
